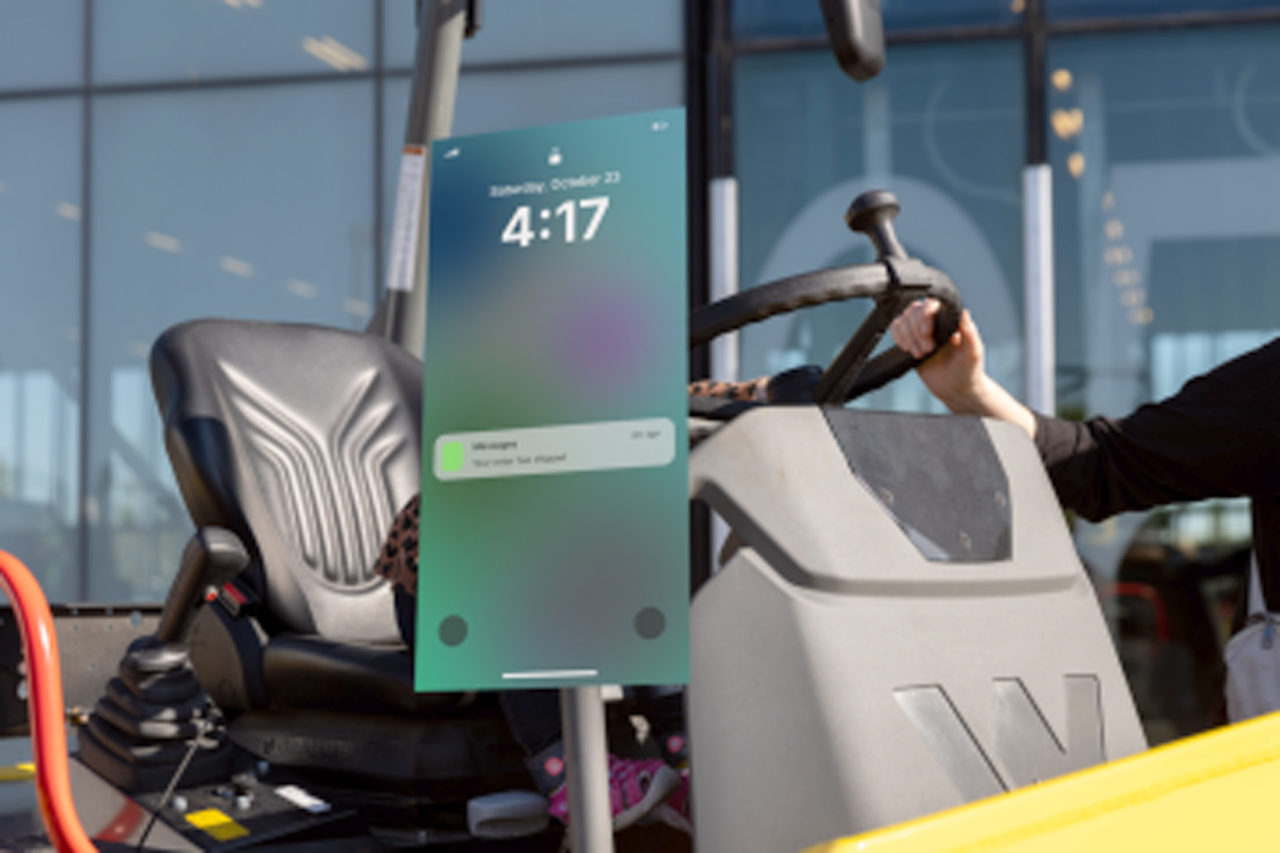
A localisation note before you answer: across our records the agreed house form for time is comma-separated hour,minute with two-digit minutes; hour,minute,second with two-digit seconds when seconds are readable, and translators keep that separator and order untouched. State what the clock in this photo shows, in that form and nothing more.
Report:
4,17
